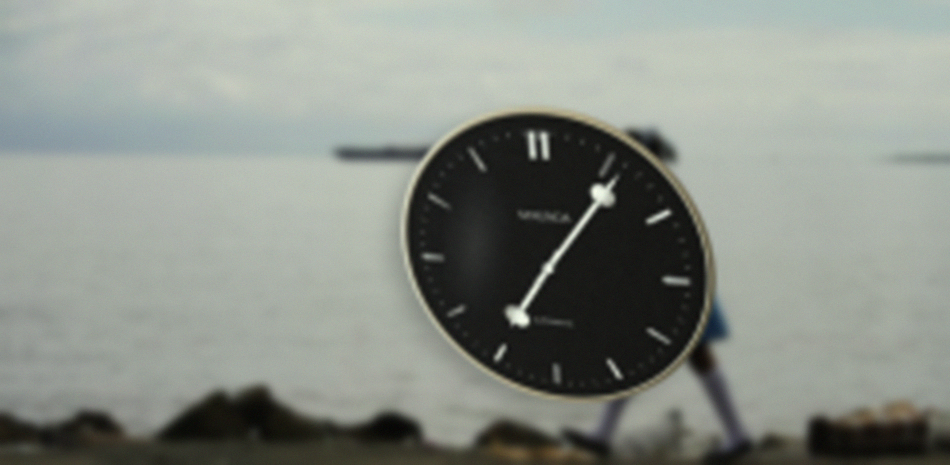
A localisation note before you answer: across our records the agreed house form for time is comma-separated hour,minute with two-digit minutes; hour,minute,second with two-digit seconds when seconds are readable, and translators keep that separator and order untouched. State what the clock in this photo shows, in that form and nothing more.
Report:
7,06
